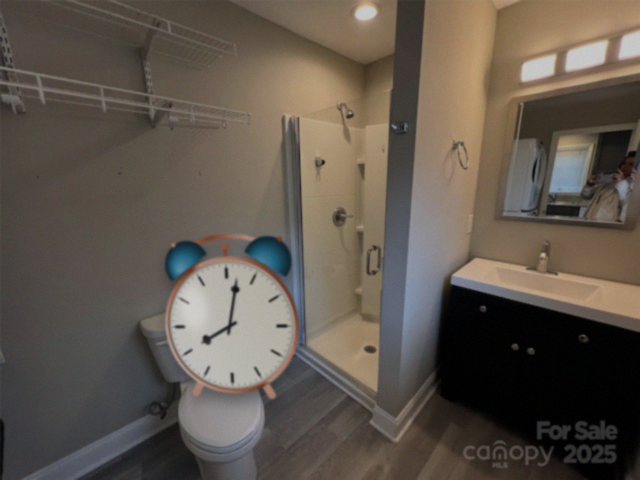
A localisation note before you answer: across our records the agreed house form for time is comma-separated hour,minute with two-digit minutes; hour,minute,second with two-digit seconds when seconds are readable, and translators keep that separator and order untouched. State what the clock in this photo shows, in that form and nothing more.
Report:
8,02
